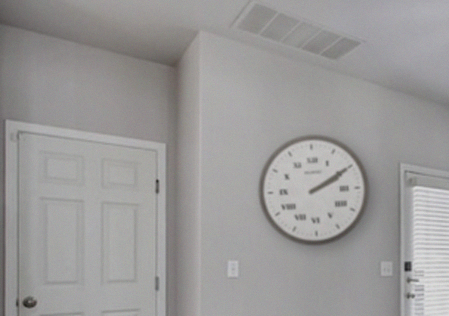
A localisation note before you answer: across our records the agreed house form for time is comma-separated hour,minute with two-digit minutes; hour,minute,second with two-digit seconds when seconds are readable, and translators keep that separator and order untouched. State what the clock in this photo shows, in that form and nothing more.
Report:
2,10
